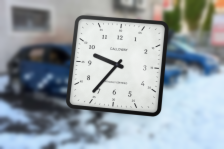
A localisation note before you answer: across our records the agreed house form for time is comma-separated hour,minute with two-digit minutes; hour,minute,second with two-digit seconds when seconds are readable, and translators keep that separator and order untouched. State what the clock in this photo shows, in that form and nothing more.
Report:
9,36
